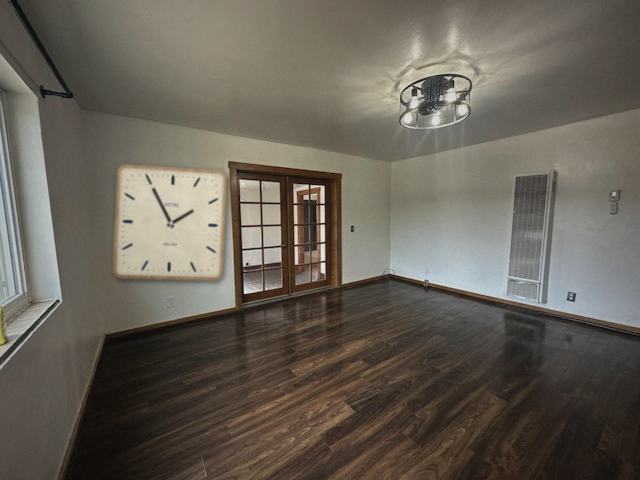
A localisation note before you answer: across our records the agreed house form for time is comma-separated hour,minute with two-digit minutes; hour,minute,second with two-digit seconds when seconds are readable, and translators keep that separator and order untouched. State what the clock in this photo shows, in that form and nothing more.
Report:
1,55
